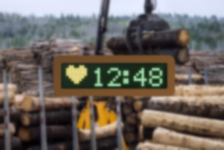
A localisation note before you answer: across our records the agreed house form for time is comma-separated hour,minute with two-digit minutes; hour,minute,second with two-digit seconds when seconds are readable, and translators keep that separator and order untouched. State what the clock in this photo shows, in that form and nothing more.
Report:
12,48
